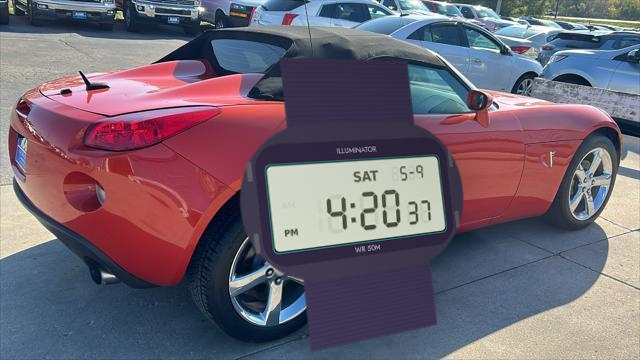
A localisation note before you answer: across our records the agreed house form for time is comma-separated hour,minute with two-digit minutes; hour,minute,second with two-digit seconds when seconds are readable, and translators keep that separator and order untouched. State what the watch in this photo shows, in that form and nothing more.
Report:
4,20,37
